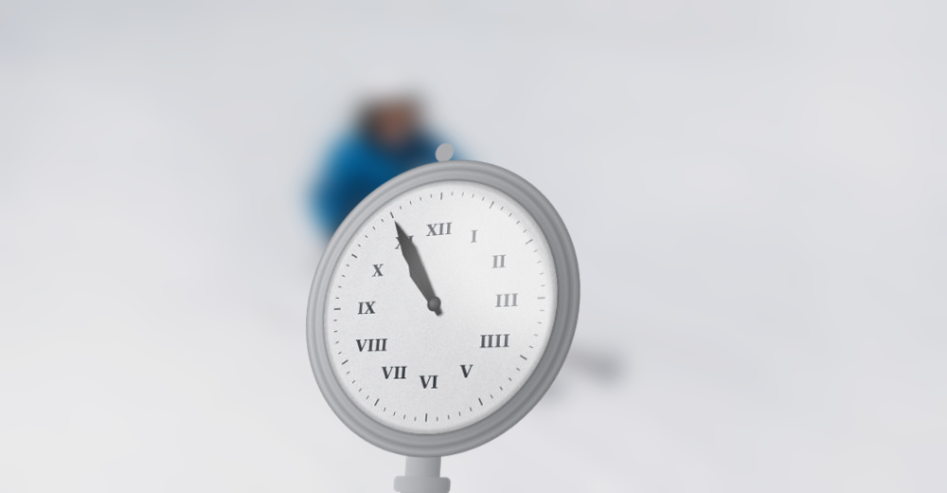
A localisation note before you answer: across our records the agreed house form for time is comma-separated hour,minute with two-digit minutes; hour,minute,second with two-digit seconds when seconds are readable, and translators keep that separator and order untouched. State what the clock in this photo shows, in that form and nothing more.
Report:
10,55
